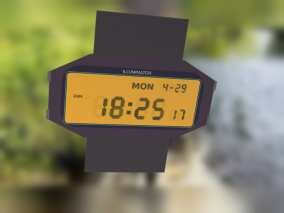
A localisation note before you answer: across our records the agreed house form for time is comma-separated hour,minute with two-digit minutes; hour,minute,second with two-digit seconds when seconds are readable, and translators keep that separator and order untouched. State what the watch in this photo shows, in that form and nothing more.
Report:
18,25,17
